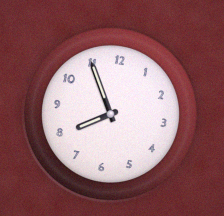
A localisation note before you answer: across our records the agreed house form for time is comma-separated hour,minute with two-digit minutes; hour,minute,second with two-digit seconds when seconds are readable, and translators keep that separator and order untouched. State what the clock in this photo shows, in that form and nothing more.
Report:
7,55
